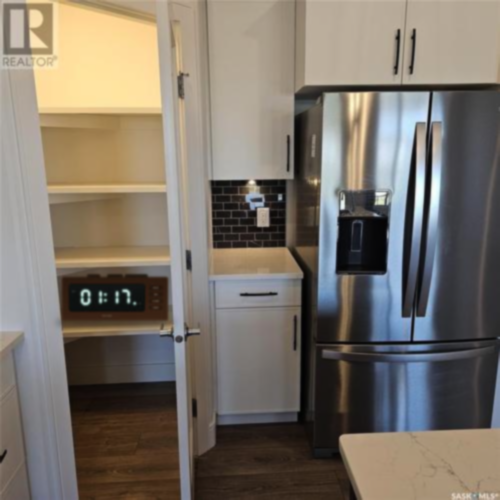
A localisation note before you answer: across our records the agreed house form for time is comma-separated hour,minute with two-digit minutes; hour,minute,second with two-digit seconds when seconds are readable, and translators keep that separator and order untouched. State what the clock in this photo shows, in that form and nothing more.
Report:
1,17
